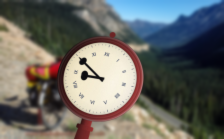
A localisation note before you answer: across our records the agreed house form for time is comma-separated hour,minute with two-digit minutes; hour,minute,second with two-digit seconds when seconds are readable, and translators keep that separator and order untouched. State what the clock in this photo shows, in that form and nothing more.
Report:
8,50
